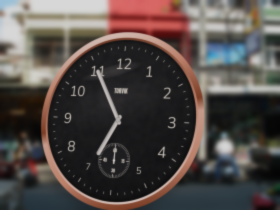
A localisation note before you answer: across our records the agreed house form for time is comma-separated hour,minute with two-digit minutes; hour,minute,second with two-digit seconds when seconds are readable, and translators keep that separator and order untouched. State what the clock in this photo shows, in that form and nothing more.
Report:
6,55
